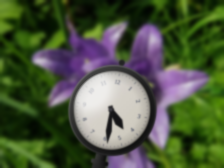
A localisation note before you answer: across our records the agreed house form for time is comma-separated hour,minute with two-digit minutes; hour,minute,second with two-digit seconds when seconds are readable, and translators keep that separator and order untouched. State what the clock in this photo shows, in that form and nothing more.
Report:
4,29
